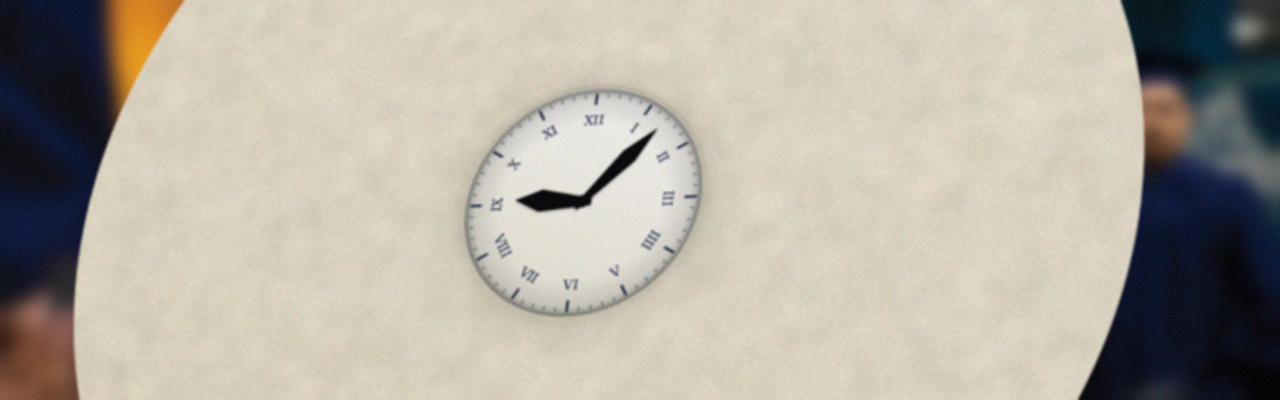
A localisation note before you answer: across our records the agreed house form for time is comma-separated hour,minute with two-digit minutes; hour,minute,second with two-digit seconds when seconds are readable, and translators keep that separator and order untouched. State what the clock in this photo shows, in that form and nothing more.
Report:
9,07
